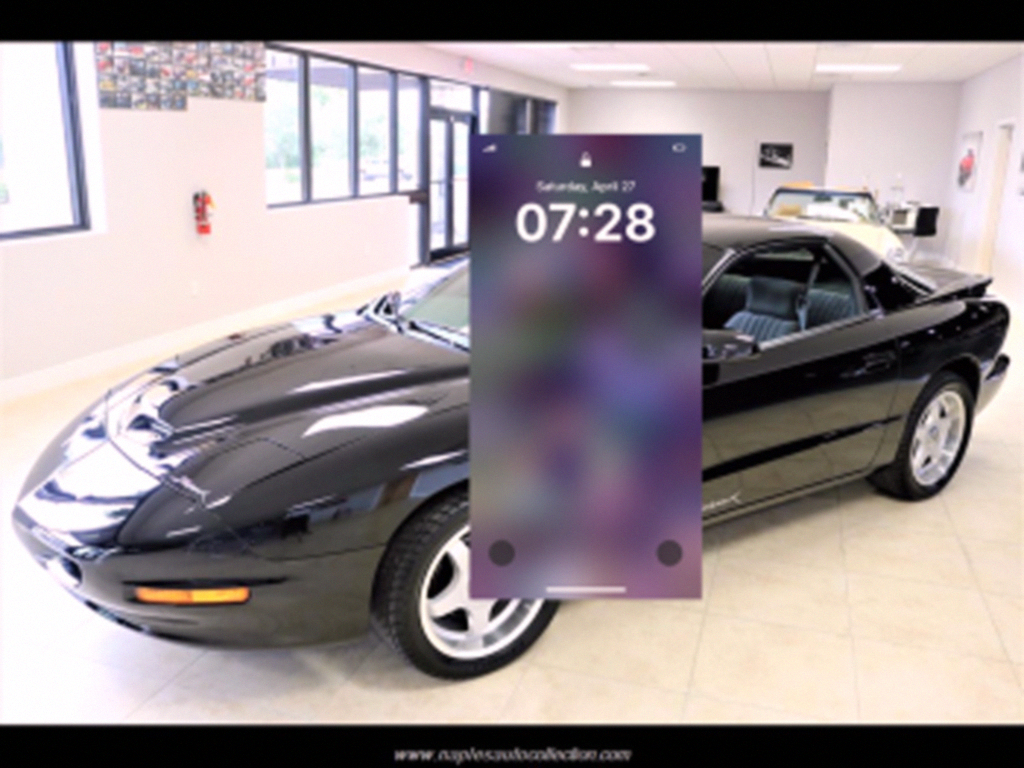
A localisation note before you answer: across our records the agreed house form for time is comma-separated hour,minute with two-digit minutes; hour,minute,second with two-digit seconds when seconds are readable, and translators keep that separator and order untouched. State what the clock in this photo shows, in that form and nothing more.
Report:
7,28
